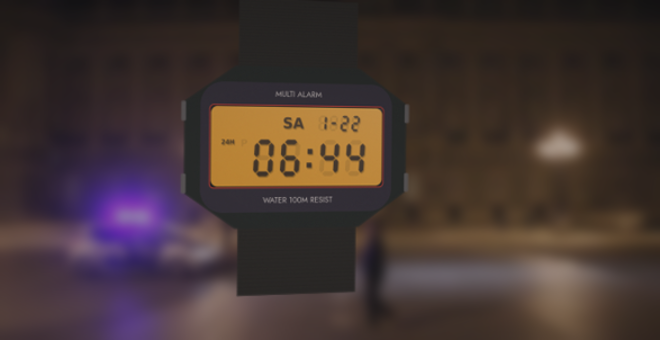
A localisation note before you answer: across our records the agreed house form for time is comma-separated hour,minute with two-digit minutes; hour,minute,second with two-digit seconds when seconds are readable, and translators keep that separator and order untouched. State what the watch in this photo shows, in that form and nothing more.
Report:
6,44
